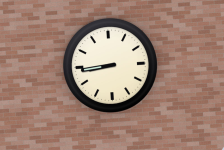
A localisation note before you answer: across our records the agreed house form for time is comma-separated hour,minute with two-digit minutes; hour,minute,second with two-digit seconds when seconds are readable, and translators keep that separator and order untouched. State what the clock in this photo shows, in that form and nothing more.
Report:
8,44
